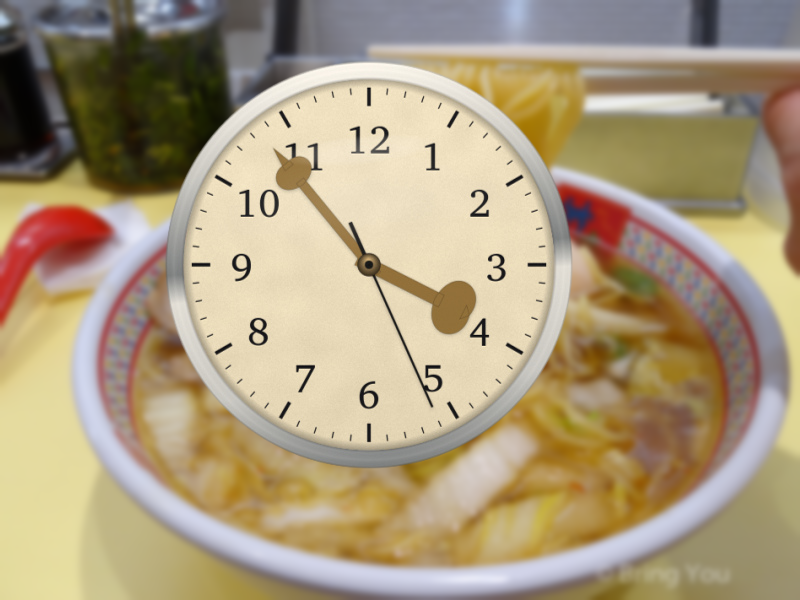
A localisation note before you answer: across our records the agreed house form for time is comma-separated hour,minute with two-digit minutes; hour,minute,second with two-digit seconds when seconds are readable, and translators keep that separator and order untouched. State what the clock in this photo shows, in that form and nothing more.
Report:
3,53,26
